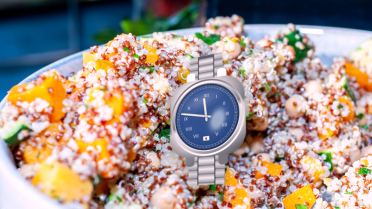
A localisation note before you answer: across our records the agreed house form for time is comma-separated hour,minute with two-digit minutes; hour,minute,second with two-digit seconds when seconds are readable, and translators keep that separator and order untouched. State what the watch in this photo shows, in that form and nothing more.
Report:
11,47
